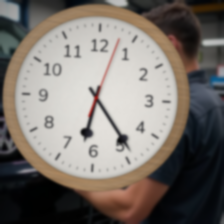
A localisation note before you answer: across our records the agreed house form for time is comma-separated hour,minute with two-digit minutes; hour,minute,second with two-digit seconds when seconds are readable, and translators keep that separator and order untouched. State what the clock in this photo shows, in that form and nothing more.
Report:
6,24,03
